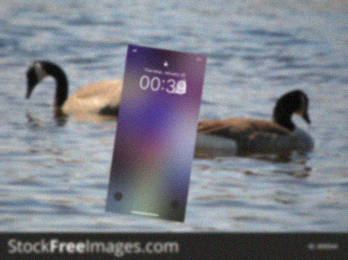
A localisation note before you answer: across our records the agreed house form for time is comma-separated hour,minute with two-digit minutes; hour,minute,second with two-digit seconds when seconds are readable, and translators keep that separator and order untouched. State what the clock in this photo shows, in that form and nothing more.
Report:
0,39
